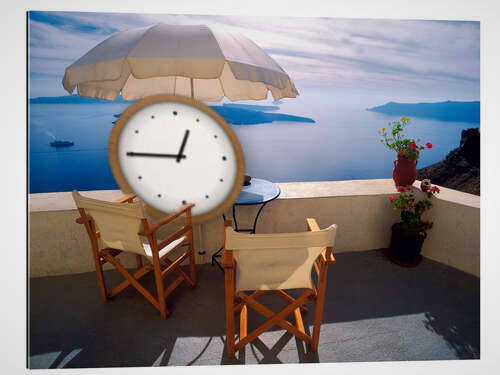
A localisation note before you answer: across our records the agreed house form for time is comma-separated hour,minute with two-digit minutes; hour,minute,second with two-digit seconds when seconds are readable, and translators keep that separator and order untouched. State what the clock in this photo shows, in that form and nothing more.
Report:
12,45
